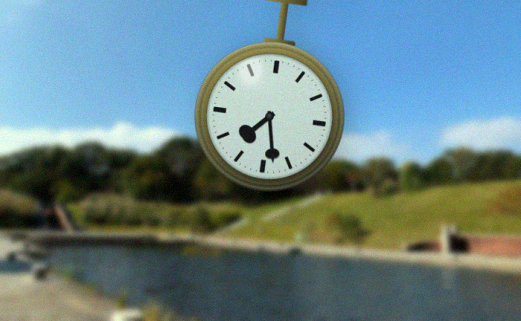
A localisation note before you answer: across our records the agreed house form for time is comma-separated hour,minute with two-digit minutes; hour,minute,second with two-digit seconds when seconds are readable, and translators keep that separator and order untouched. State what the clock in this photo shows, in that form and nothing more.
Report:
7,28
